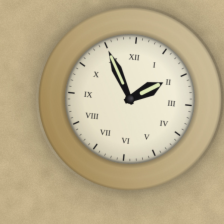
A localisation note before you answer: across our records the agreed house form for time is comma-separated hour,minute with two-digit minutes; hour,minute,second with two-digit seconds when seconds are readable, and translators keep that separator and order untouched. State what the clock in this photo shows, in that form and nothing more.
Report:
1,55
